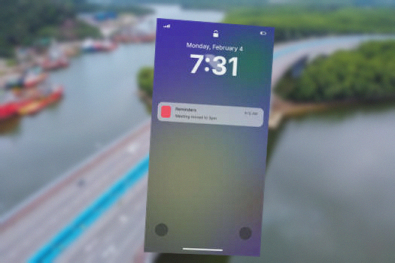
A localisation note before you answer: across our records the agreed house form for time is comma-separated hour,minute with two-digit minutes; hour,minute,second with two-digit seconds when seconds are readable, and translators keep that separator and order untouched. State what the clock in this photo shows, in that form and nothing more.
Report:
7,31
